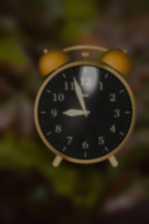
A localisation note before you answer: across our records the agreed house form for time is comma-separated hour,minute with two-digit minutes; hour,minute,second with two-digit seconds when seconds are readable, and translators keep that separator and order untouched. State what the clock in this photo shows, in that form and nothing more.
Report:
8,57
